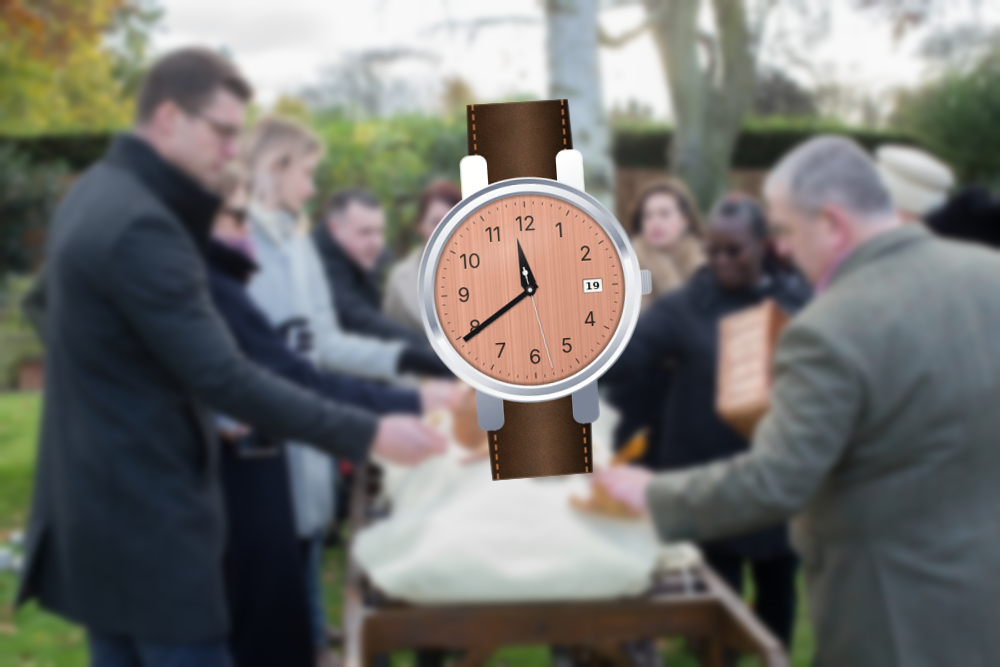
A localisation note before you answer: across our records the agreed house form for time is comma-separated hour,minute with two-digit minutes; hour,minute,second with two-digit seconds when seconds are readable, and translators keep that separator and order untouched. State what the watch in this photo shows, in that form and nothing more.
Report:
11,39,28
